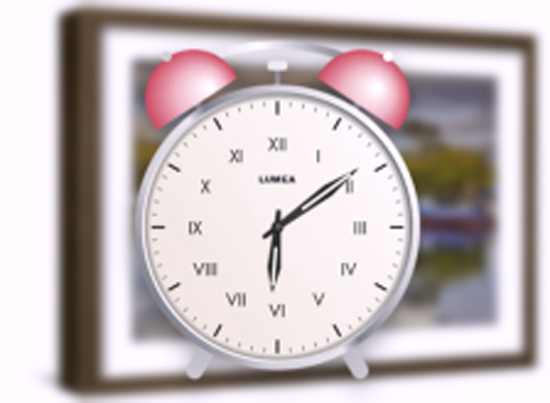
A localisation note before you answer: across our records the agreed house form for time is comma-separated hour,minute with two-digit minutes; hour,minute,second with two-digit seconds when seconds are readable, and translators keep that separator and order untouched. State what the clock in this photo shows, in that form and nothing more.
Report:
6,09
